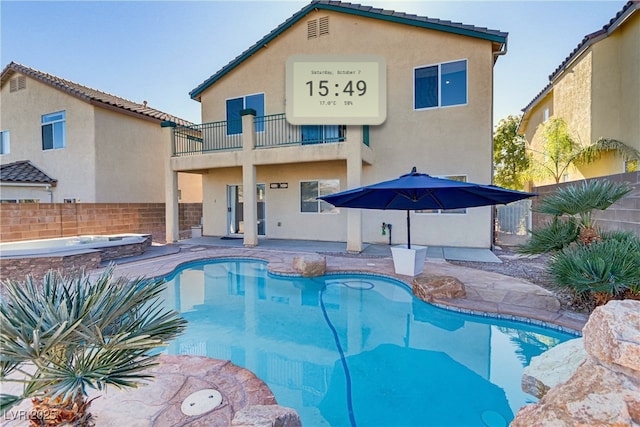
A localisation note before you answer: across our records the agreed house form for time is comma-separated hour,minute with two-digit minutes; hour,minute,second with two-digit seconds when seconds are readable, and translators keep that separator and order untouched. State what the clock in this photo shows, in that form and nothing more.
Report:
15,49
